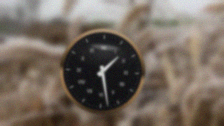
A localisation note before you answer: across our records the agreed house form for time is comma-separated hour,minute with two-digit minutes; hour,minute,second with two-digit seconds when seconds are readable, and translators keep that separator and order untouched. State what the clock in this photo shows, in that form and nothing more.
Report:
1,28
